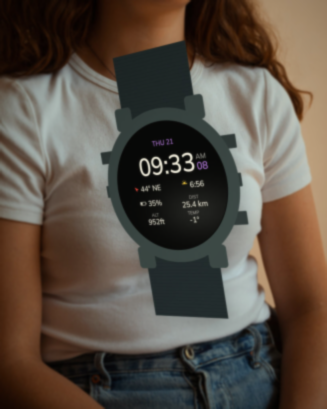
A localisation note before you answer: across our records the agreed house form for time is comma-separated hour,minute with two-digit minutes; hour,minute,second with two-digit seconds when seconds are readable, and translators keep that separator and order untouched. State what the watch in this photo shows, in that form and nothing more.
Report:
9,33,08
